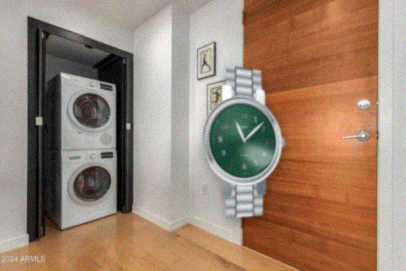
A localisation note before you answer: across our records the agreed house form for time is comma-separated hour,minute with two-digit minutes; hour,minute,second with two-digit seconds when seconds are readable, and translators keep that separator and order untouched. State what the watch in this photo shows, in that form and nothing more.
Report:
11,08
